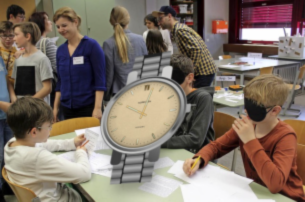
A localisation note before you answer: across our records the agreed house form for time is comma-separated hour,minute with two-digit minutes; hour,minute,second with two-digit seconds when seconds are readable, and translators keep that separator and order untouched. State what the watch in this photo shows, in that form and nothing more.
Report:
10,02
